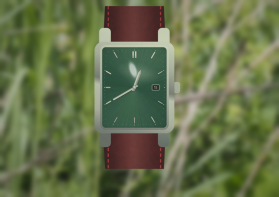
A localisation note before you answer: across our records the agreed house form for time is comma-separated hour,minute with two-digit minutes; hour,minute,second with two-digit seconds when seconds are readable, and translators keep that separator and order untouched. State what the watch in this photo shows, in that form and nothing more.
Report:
12,40
